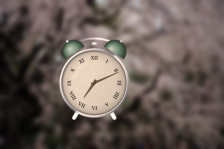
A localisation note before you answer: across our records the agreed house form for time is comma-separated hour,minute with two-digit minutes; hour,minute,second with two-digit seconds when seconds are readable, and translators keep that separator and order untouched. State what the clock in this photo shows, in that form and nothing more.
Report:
7,11
